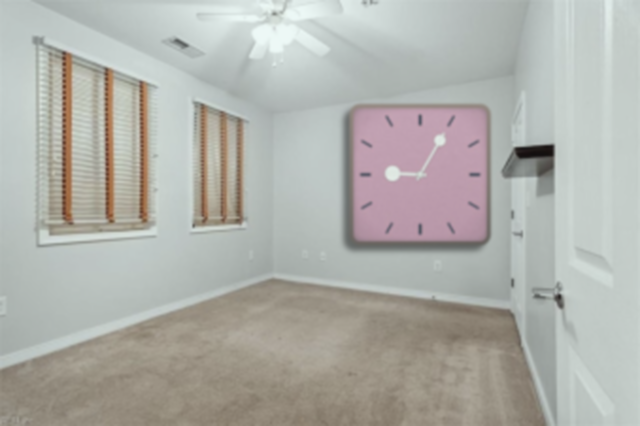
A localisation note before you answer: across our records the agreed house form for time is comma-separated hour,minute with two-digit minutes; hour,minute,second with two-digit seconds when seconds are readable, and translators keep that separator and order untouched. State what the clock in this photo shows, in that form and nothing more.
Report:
9,05
